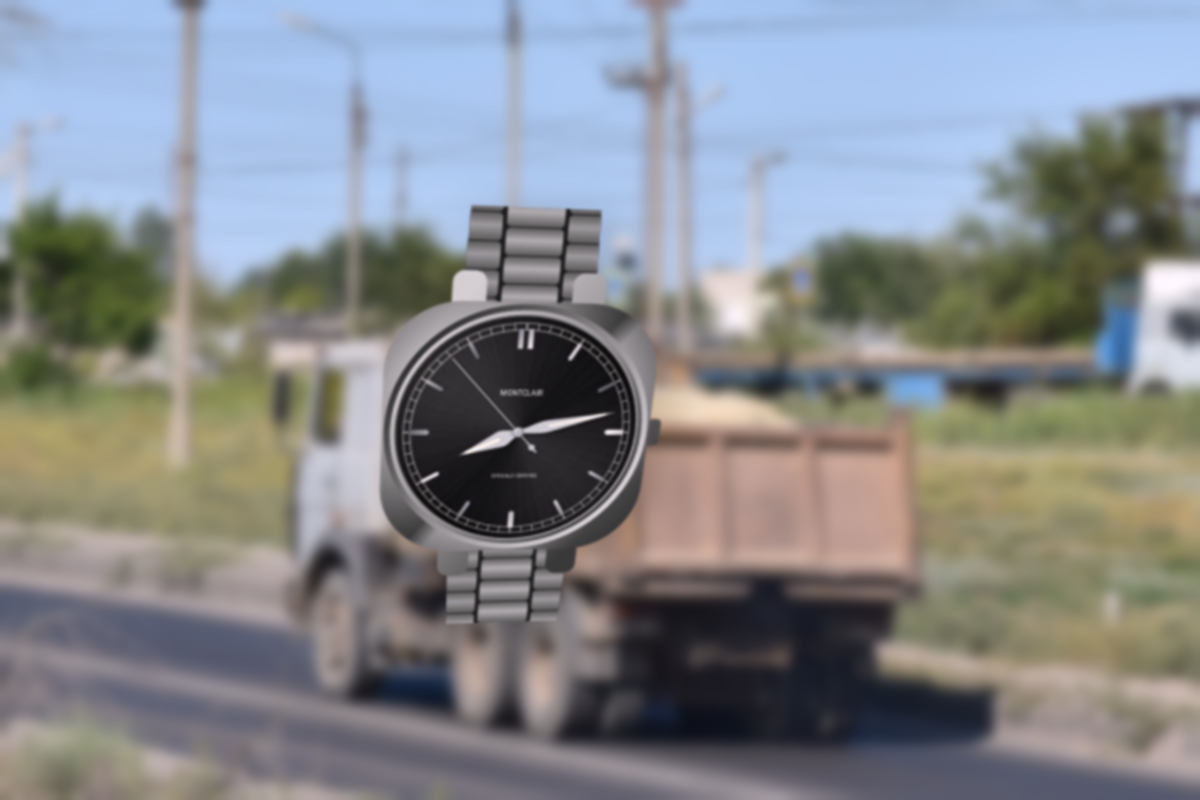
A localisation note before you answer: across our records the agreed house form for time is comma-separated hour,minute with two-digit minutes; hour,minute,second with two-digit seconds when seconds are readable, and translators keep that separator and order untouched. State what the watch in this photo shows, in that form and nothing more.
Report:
8,12,53
